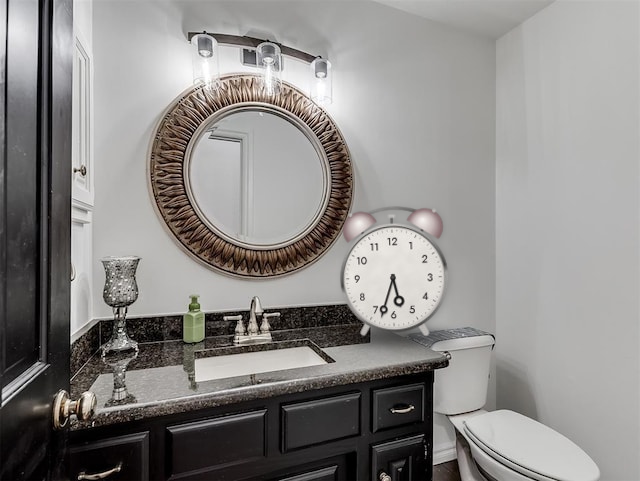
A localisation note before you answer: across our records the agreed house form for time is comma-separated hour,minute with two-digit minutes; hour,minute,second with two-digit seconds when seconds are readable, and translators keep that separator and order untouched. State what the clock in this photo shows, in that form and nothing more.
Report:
5,33
